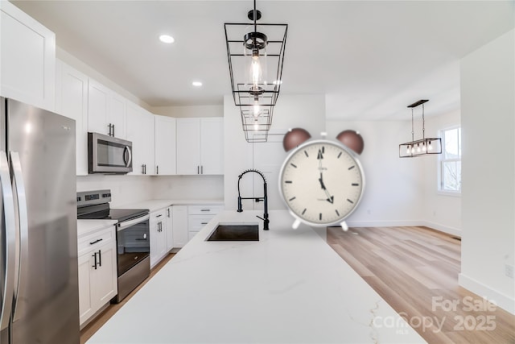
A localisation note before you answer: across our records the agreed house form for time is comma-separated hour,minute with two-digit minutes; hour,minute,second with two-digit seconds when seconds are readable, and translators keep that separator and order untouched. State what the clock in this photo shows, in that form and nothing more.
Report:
4,59
